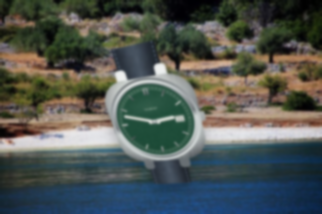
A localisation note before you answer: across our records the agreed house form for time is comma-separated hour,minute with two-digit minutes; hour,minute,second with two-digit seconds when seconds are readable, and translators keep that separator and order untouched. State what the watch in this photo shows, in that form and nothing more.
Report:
2,48
